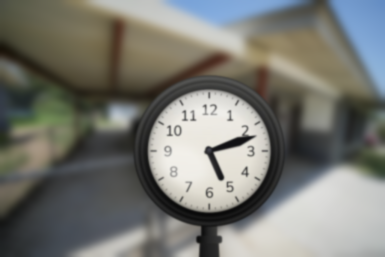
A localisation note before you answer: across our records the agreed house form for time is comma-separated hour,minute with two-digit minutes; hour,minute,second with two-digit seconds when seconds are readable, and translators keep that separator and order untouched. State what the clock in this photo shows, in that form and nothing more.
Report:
5,12
